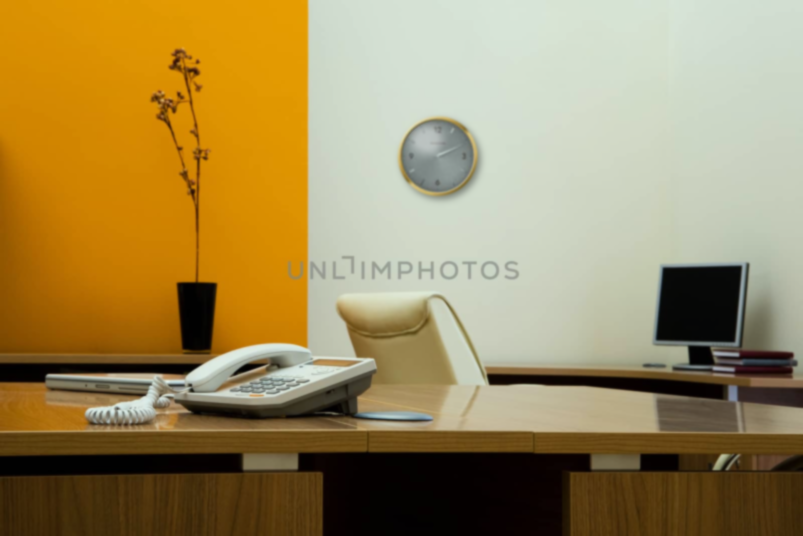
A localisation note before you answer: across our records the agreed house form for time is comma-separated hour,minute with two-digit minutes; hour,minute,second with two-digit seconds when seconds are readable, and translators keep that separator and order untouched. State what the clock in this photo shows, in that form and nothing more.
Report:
2,11
